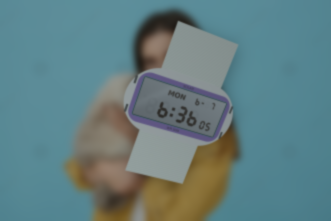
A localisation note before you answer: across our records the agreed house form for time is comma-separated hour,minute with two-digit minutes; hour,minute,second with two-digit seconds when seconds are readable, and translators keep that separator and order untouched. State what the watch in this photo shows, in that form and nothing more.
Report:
6,36
